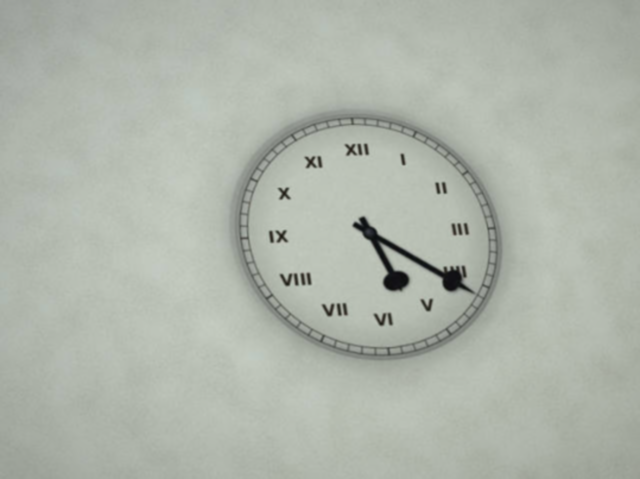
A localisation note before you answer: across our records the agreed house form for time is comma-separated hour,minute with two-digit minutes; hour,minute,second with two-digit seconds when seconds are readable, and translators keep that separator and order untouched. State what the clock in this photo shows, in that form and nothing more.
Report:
5,21
